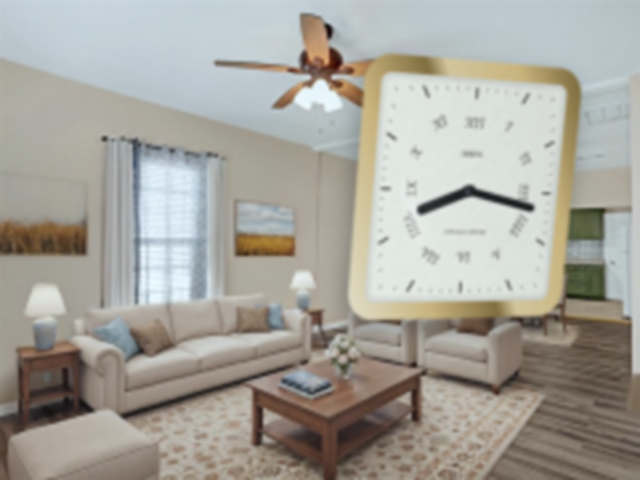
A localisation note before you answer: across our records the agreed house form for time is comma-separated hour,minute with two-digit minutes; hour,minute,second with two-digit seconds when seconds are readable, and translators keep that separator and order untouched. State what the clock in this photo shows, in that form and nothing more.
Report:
8,17
